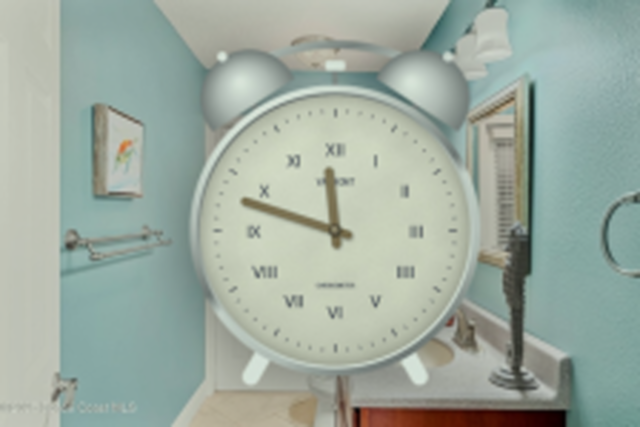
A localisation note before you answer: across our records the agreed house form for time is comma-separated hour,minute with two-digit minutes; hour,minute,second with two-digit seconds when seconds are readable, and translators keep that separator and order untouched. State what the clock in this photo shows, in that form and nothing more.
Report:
11,48
